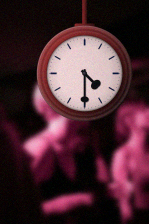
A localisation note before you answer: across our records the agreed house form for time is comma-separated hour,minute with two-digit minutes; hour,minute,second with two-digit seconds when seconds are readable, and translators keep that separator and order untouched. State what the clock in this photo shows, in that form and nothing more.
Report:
4,30
